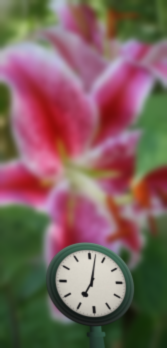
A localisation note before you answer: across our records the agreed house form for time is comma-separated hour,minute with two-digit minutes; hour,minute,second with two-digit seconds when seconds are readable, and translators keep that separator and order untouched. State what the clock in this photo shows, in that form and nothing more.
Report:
7,02
